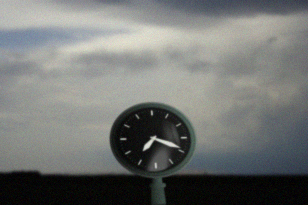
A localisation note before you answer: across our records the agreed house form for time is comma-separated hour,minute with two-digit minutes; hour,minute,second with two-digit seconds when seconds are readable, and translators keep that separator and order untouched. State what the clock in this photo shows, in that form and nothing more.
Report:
7,19
